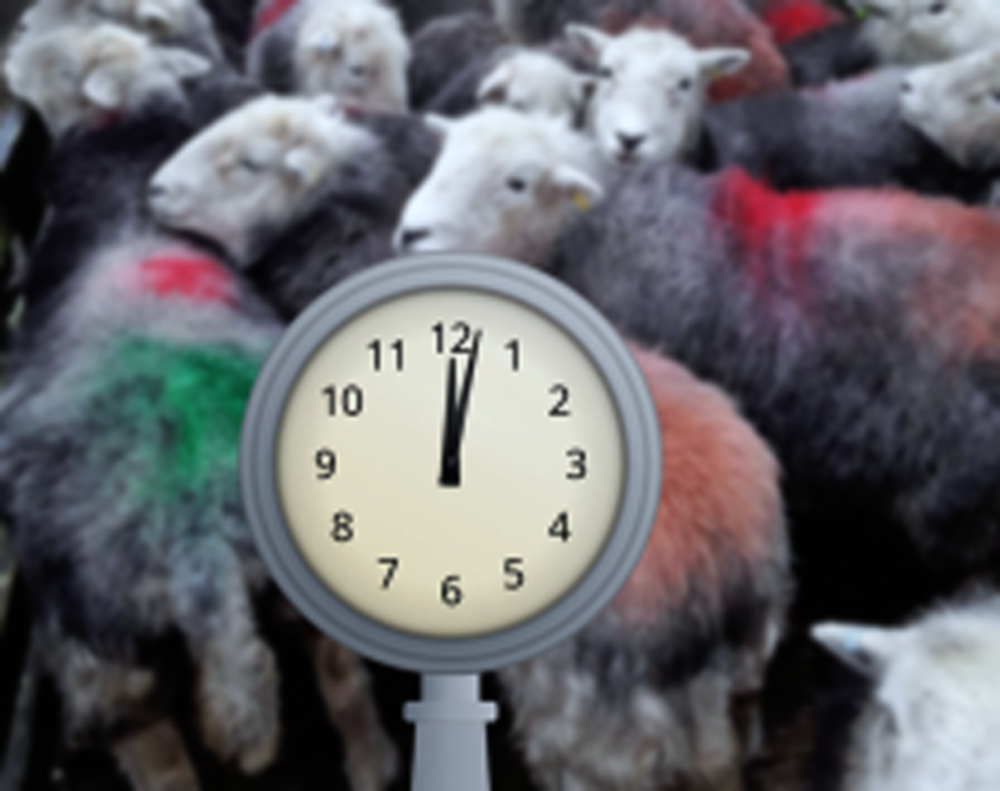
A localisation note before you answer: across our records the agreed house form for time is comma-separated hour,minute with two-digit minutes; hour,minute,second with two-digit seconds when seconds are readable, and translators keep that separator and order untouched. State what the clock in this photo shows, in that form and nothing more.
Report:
12,02
